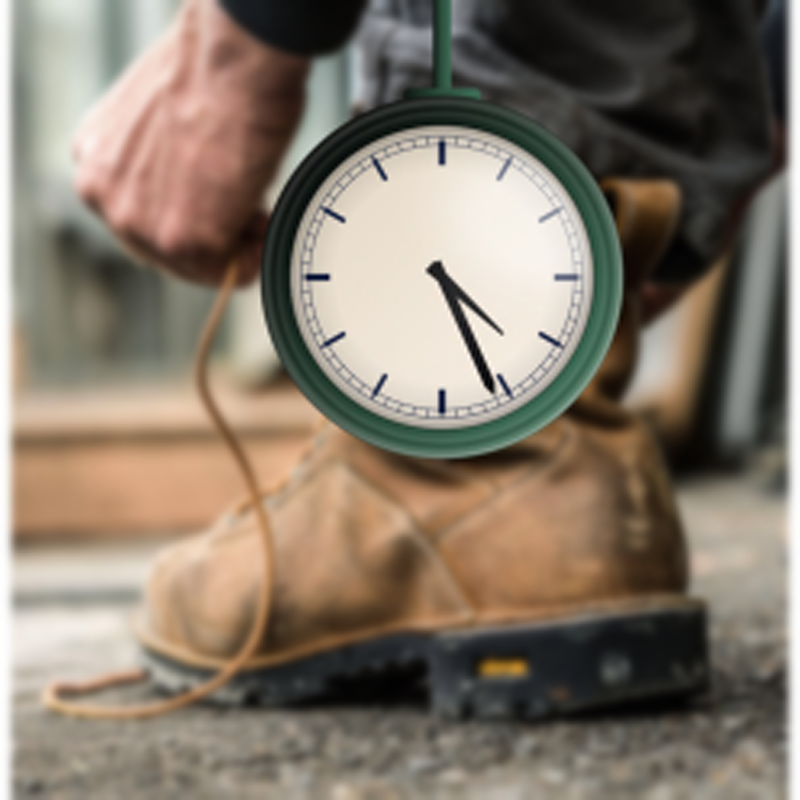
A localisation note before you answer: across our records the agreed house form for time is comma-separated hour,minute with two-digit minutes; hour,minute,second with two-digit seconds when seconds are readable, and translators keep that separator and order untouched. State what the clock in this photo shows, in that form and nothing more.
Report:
4,26
